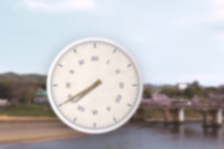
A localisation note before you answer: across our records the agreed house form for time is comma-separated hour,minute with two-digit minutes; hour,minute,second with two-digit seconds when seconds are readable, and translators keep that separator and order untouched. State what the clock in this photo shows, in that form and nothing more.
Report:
7,40
